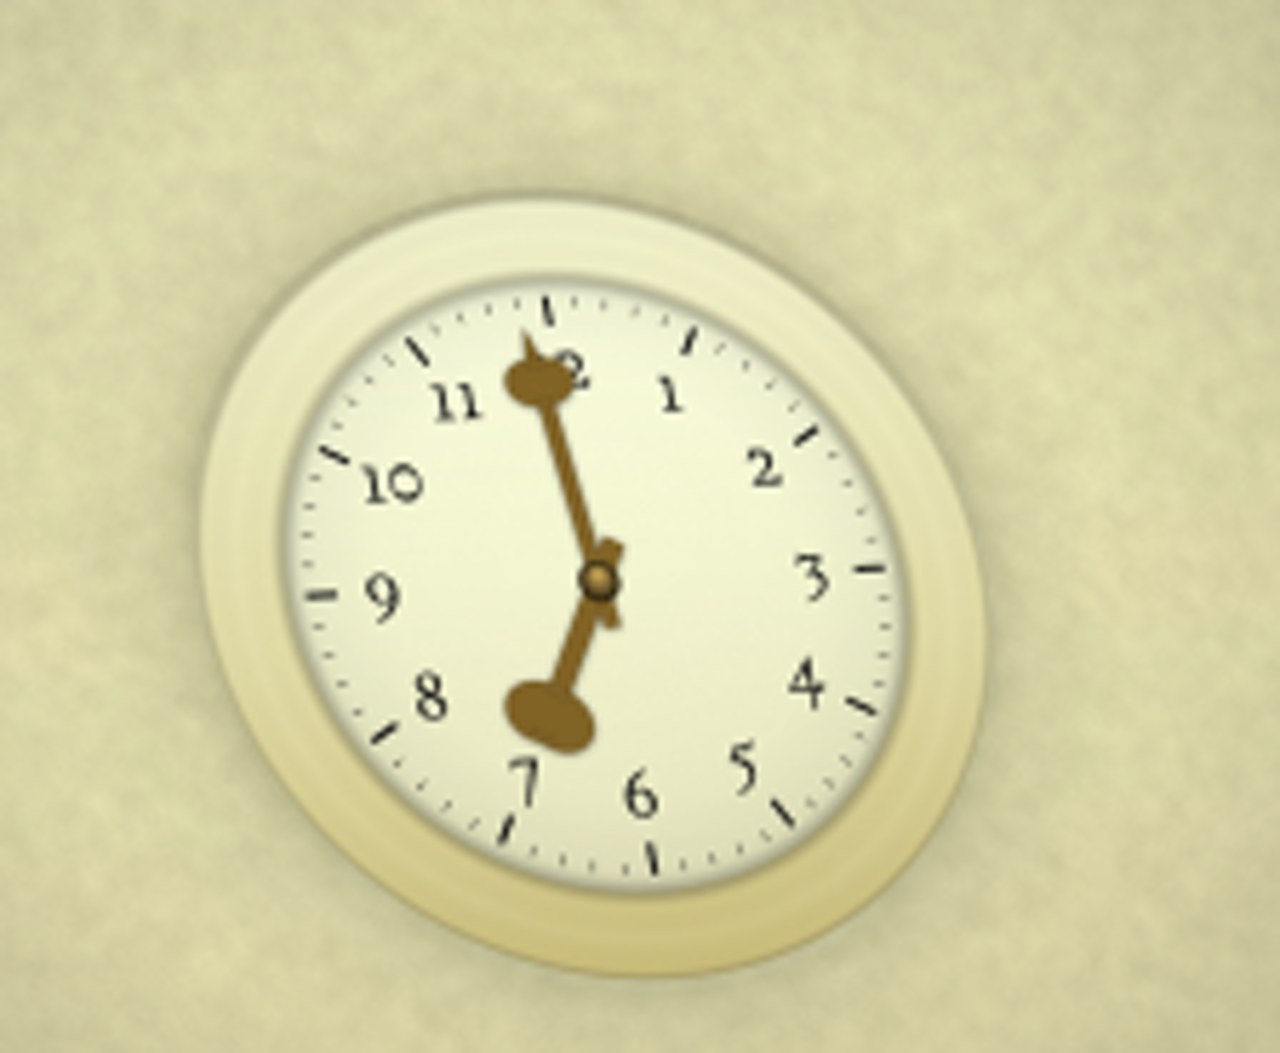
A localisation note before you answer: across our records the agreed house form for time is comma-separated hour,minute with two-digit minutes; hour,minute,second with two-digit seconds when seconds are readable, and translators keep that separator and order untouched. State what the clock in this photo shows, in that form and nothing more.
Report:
6,59
